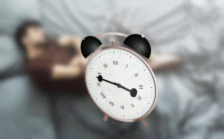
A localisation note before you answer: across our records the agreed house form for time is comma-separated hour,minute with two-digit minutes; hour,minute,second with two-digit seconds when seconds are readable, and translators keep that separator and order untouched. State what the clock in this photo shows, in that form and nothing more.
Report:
3,48
